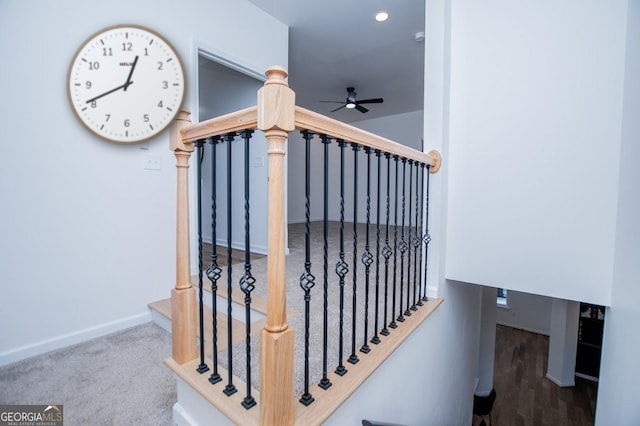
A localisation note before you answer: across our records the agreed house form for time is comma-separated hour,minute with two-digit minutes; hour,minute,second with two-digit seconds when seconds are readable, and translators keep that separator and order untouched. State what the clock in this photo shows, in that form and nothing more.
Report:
12,41
